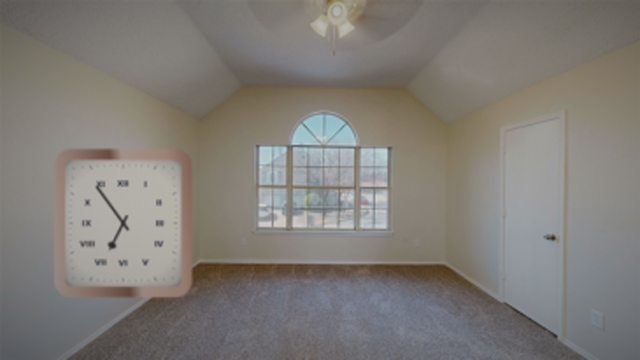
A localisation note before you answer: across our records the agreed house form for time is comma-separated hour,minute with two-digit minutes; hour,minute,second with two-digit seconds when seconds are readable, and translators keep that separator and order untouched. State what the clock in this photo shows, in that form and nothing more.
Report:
6,54
